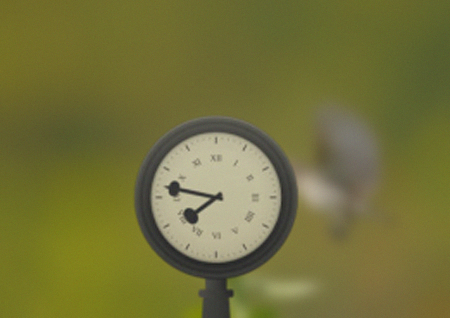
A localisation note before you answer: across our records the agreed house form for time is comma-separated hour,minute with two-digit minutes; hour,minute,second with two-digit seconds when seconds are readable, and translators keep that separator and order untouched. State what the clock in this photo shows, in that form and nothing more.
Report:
7,47
